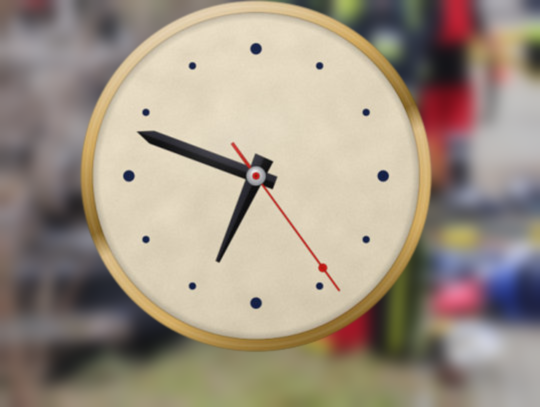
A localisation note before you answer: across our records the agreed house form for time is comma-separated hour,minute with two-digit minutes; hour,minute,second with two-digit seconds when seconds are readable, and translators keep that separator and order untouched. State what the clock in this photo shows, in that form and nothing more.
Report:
6,48,24
